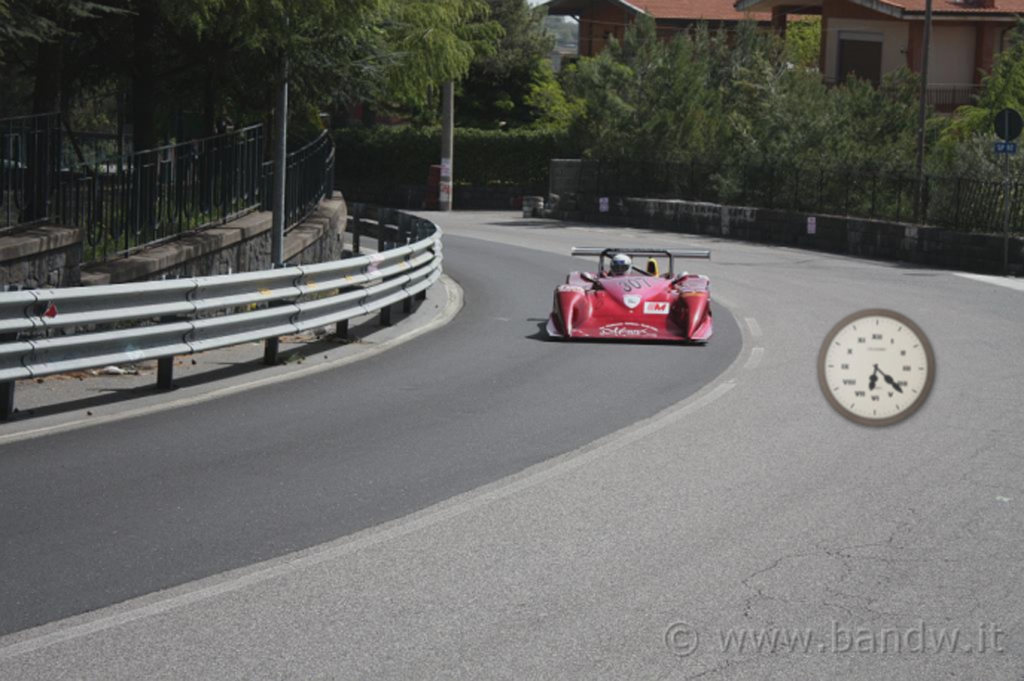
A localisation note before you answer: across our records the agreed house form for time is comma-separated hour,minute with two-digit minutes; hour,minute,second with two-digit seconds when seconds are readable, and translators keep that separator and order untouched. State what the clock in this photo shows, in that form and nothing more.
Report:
6,22
